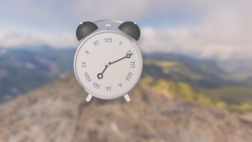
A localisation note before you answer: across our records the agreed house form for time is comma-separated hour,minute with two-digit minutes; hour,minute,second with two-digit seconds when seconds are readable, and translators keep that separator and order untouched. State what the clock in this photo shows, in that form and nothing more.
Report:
7,11
